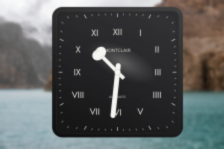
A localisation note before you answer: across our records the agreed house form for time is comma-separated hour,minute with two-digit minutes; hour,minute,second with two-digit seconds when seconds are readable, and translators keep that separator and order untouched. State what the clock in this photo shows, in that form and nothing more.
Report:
10,31
